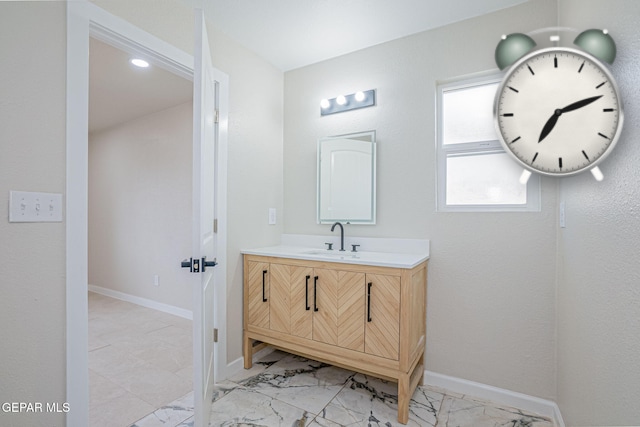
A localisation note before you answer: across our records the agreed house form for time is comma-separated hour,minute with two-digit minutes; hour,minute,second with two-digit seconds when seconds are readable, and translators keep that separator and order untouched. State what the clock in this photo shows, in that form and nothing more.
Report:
7,12
